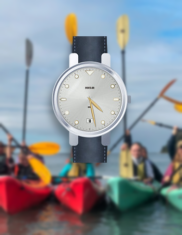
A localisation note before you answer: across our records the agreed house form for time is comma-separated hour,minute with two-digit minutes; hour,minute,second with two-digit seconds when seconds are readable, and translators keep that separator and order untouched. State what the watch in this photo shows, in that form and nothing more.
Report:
4,28
